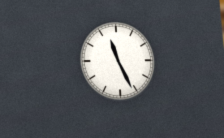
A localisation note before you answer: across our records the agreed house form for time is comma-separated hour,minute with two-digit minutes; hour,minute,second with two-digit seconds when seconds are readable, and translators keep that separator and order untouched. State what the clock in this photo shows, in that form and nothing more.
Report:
11,26
